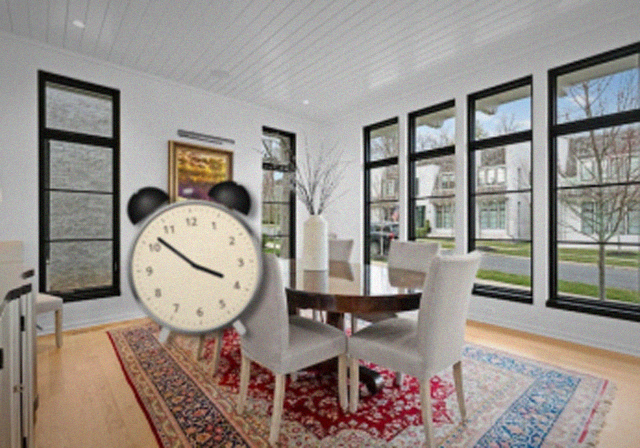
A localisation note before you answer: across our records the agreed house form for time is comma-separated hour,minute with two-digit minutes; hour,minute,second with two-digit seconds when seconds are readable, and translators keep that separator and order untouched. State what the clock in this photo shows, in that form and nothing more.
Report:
3,52
